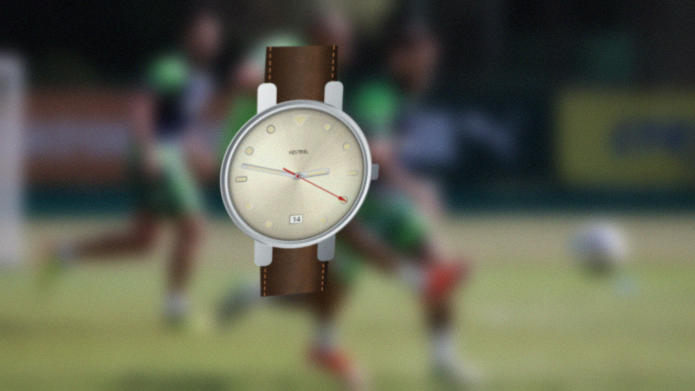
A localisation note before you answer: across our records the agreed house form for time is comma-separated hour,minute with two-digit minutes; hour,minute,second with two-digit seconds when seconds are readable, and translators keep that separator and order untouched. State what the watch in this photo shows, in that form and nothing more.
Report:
2,47,20
